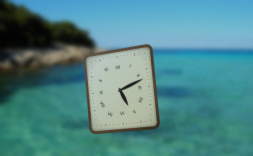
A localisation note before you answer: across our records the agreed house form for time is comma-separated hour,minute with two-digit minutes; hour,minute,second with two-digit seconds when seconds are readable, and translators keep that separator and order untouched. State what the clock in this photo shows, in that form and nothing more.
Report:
5,12
